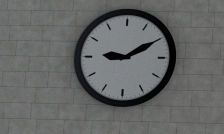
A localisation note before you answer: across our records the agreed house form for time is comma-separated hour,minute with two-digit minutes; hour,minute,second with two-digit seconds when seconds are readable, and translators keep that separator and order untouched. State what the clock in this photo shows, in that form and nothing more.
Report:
9,10
